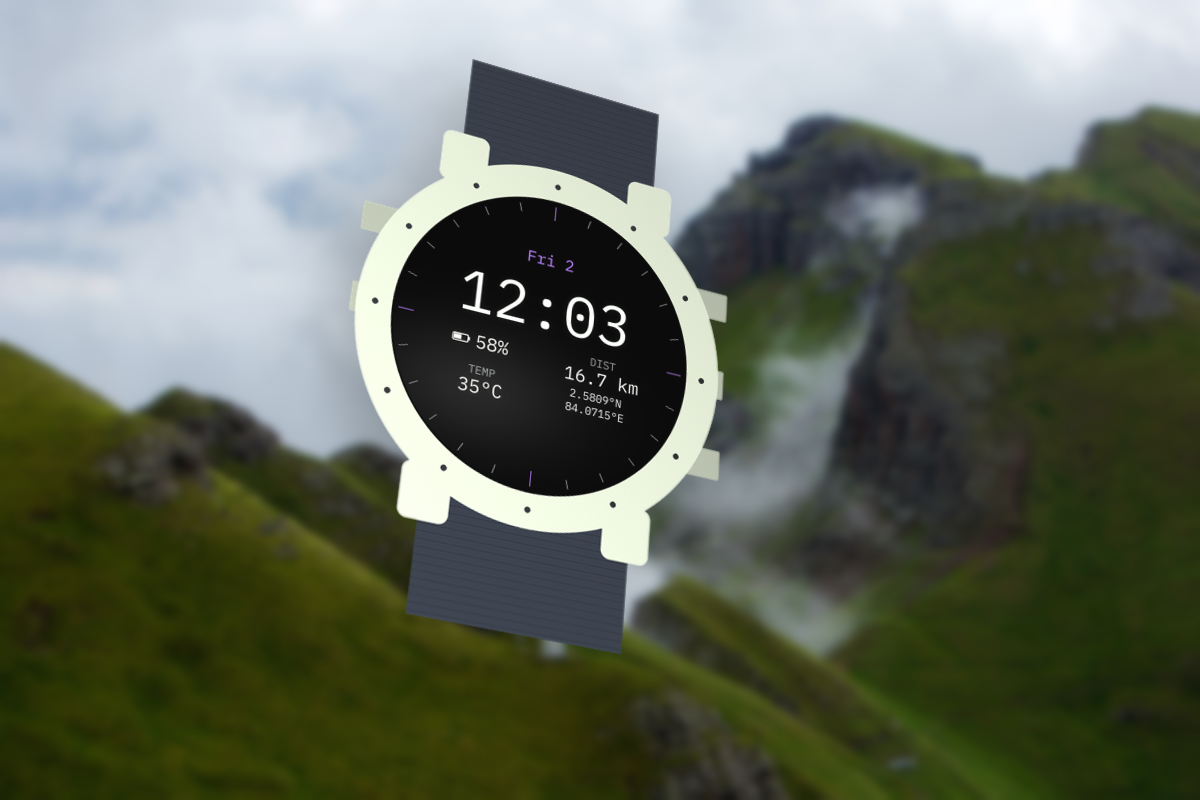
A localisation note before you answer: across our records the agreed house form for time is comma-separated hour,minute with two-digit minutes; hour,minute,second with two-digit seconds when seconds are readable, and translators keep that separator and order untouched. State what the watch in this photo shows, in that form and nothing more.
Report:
12,03
